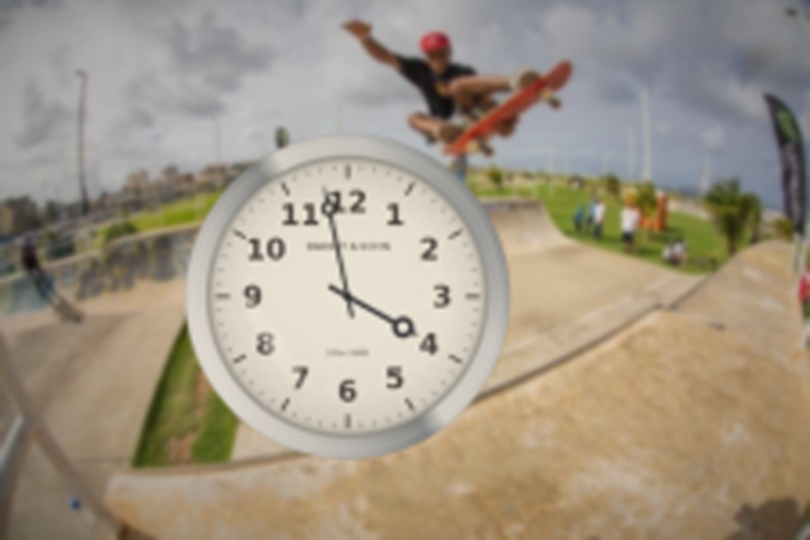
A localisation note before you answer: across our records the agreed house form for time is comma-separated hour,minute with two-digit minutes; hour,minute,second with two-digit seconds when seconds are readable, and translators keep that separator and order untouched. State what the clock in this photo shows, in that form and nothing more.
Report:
3,58
